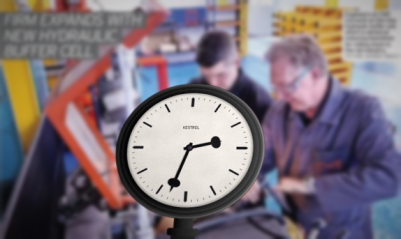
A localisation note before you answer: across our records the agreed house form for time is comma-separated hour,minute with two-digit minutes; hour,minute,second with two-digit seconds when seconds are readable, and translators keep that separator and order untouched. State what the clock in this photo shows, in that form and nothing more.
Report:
2,33
